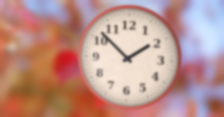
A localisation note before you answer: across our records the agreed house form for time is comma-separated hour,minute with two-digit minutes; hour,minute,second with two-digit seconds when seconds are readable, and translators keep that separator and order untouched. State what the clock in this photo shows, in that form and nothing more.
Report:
1,52
